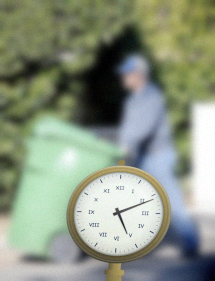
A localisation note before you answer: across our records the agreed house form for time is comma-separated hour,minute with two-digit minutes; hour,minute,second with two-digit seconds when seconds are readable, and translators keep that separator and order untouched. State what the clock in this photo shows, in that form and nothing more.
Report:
5,11
